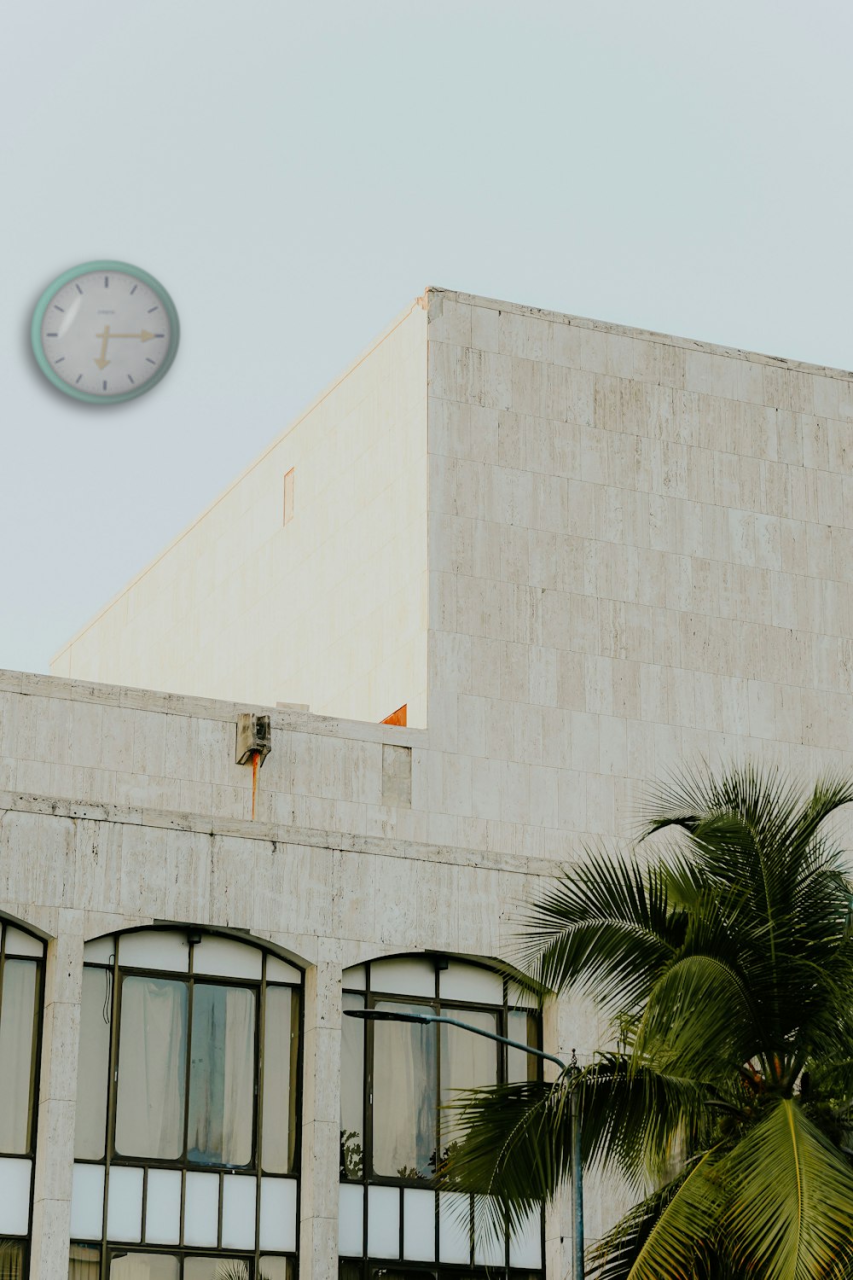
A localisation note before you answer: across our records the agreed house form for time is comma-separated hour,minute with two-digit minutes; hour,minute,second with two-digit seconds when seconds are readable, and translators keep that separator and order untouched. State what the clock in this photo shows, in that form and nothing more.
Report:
6,15
